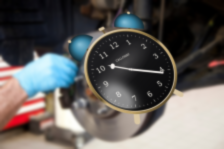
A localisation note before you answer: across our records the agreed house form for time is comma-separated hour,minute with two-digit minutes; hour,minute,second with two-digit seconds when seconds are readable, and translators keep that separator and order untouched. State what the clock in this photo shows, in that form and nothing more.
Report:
10,21
